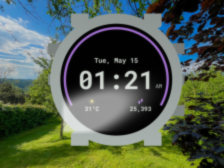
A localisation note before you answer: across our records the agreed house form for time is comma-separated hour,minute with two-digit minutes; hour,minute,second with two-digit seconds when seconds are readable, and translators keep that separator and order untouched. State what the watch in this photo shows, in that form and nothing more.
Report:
1,21
